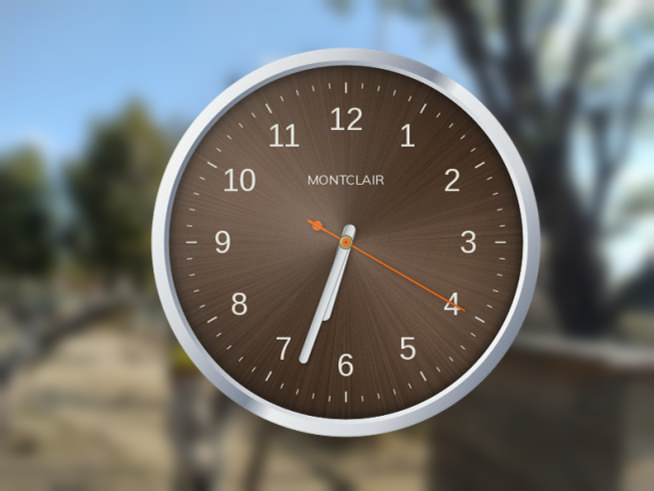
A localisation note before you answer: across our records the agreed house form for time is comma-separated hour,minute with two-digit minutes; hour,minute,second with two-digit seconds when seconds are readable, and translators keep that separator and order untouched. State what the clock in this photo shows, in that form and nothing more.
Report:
6,33,20
